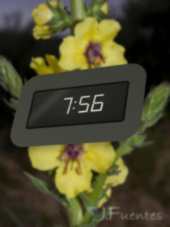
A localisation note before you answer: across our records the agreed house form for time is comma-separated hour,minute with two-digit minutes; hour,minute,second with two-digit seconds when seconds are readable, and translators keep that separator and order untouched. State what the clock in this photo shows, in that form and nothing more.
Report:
7,56
